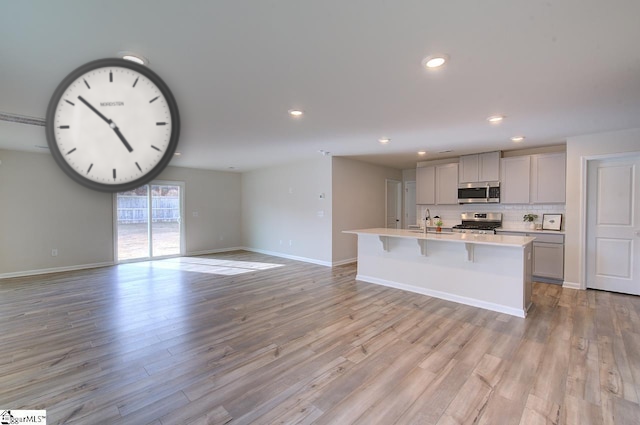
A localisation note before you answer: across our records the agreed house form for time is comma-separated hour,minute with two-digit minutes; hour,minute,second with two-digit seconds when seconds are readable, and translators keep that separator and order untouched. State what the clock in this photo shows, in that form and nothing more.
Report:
4,52
